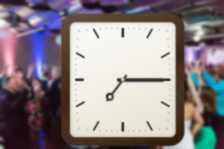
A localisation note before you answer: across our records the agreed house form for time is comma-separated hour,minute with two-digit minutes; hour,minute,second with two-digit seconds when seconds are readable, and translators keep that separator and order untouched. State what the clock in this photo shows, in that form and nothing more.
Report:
7,15
